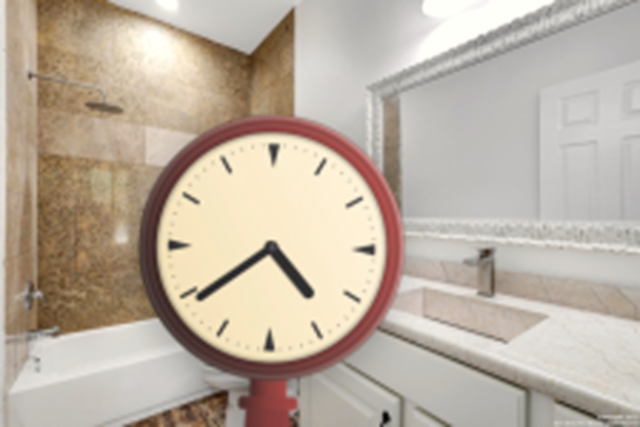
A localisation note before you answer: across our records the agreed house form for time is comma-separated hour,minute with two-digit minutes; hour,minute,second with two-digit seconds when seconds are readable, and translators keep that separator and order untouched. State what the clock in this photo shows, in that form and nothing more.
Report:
4,39
